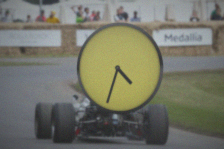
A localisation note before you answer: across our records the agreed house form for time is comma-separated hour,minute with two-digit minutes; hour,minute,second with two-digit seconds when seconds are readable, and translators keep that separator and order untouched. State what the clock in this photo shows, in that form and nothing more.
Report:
4,33
